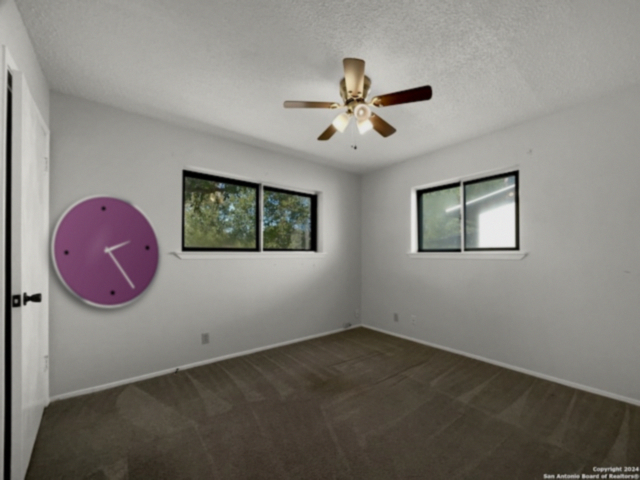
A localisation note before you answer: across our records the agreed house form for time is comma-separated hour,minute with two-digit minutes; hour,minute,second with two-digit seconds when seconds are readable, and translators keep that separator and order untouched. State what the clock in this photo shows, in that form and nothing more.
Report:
2,25
